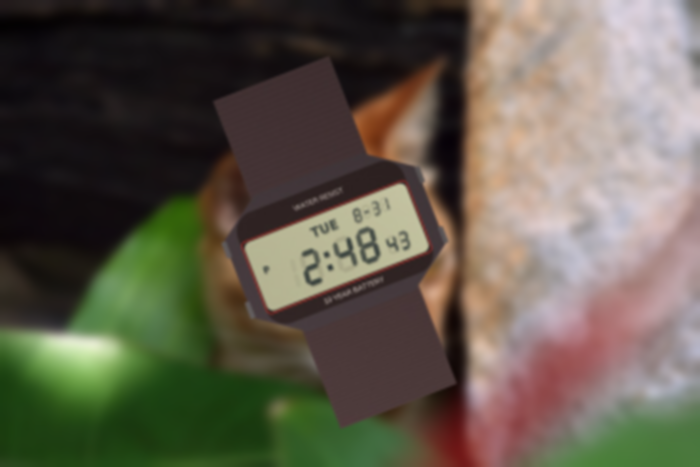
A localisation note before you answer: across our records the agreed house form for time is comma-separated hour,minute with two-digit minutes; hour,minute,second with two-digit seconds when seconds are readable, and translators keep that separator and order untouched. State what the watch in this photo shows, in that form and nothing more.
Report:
2,48,43
